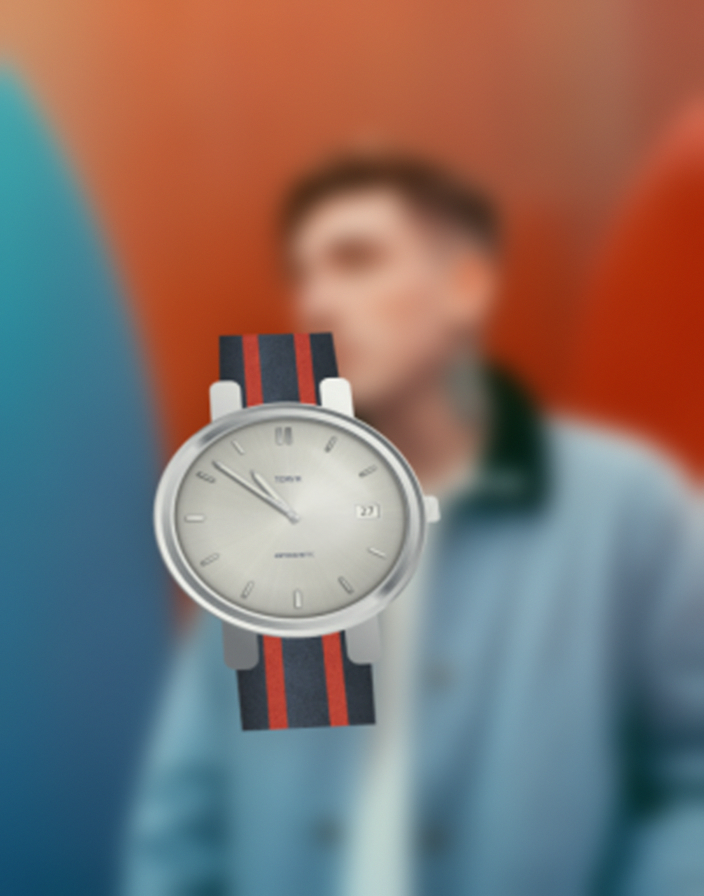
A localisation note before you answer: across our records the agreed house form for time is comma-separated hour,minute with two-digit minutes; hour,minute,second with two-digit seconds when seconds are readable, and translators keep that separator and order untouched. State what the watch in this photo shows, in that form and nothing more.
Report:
10,52
